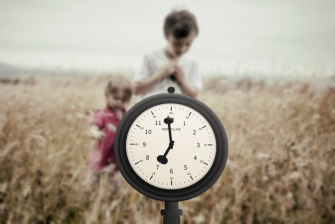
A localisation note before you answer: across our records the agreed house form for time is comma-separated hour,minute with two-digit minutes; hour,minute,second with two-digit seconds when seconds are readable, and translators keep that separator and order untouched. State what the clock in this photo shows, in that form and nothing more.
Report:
6,59
